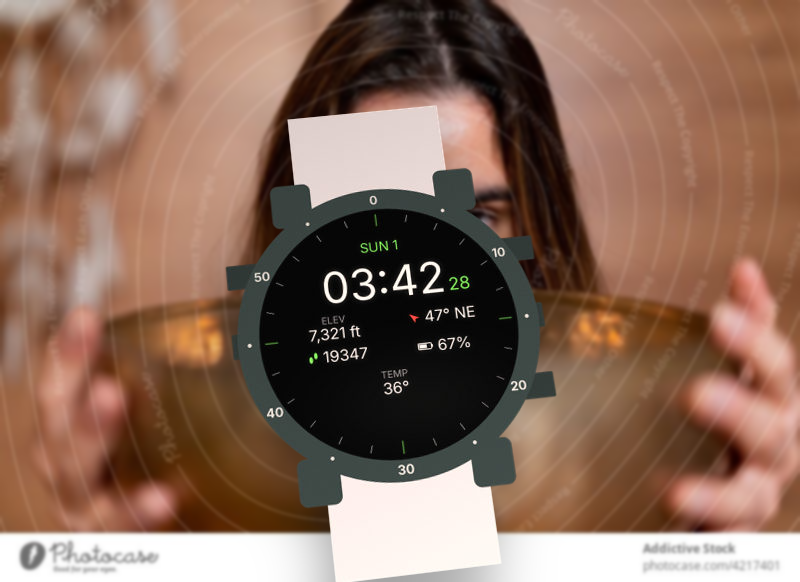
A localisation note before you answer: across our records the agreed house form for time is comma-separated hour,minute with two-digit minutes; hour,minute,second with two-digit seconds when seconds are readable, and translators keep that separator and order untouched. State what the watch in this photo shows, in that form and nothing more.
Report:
3,42,28
